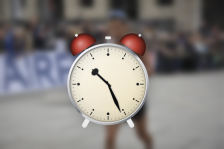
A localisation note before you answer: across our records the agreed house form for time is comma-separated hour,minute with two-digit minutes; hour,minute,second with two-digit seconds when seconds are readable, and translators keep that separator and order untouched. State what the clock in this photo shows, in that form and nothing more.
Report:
10,26
